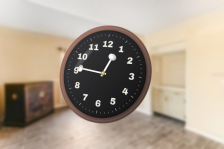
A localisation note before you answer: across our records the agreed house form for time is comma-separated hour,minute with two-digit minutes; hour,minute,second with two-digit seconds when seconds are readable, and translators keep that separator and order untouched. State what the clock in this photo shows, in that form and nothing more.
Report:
12,46
